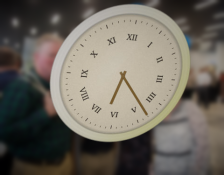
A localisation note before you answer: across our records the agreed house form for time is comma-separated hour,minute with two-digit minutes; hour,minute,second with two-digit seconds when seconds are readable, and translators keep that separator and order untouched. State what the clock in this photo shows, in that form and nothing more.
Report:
6,23
